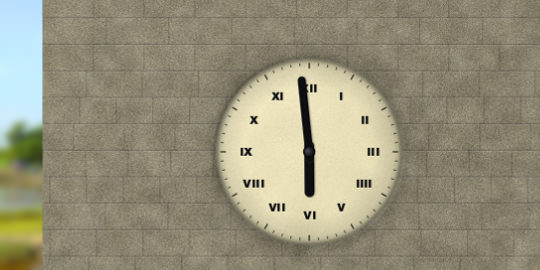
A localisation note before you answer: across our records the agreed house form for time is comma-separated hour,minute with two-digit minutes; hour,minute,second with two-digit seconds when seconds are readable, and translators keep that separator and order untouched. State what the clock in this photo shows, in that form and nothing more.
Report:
5,59
